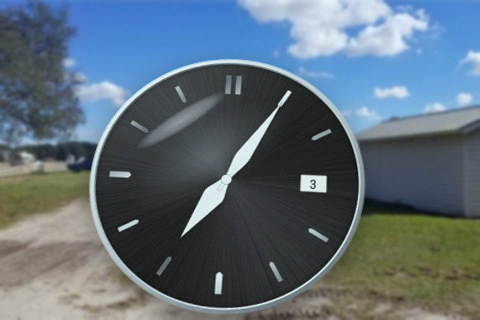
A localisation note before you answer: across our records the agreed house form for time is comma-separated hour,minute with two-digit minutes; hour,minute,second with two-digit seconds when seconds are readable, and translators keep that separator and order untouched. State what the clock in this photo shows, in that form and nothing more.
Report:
7,05
